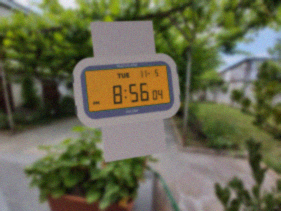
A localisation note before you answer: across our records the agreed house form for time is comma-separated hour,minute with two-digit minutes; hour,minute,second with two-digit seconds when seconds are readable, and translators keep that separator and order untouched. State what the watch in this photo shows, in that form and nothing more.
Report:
8,56
